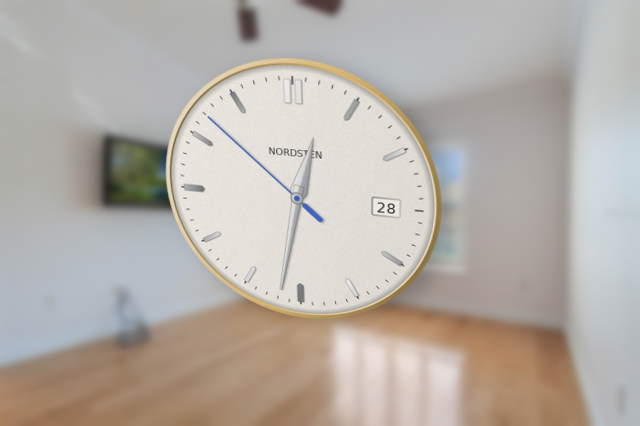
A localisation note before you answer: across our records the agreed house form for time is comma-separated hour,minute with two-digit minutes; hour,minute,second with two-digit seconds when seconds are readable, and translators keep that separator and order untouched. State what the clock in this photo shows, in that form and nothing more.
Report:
12,31,52
